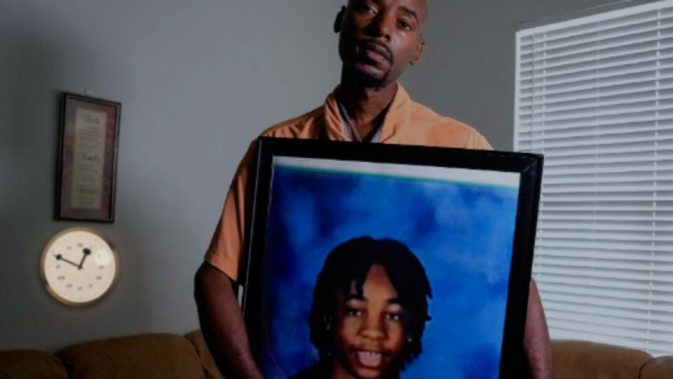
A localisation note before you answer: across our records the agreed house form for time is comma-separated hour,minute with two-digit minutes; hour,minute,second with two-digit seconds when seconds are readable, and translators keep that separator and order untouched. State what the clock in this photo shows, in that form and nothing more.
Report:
12,49
